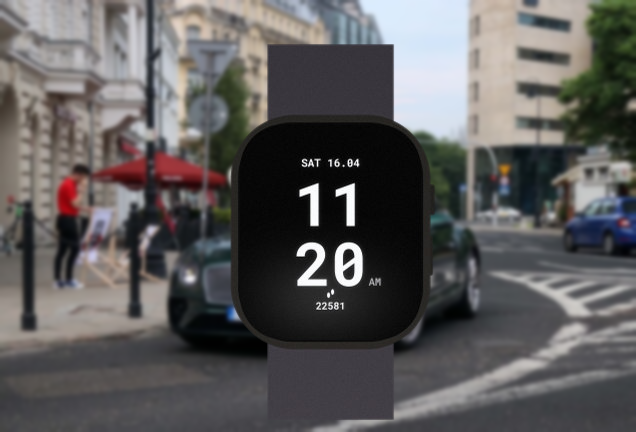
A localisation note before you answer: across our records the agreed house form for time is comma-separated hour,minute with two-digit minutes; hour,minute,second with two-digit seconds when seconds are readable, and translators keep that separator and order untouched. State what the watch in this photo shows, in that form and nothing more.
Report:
11,20
